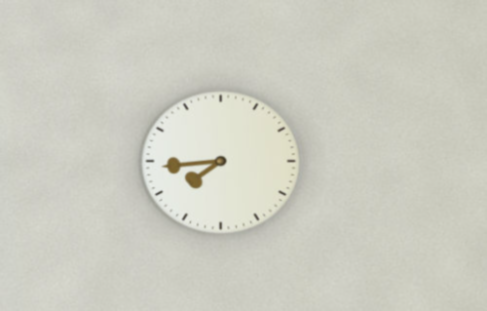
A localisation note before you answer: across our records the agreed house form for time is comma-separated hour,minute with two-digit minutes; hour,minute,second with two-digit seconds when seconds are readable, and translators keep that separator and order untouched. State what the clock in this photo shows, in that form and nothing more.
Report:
7,44
